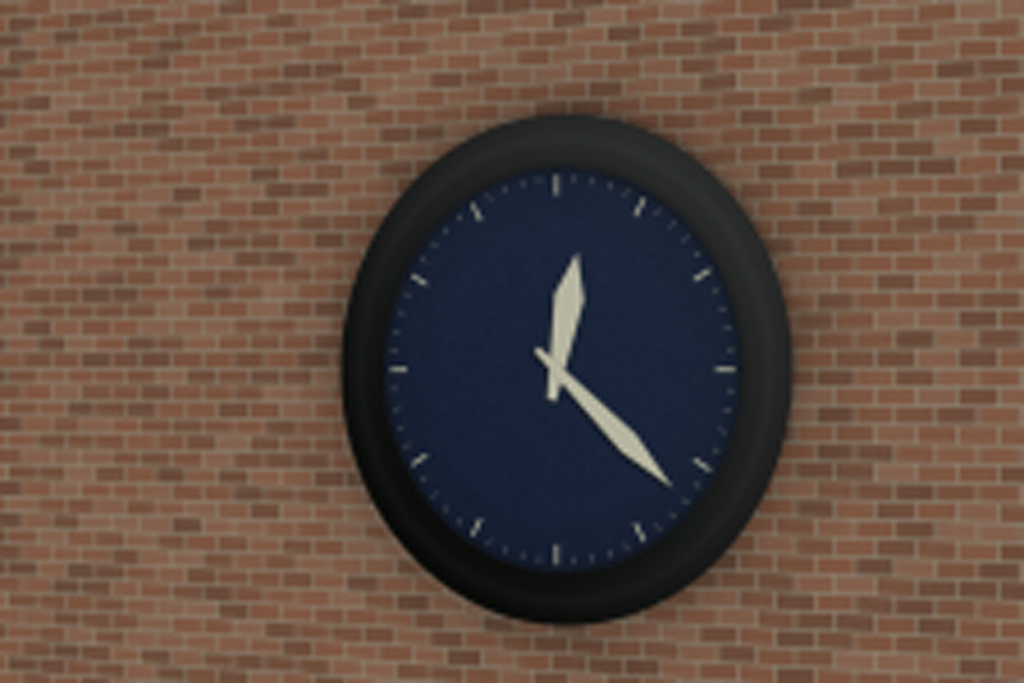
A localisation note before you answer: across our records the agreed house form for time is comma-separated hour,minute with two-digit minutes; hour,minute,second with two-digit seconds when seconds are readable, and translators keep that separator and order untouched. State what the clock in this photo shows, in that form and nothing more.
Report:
12,22
